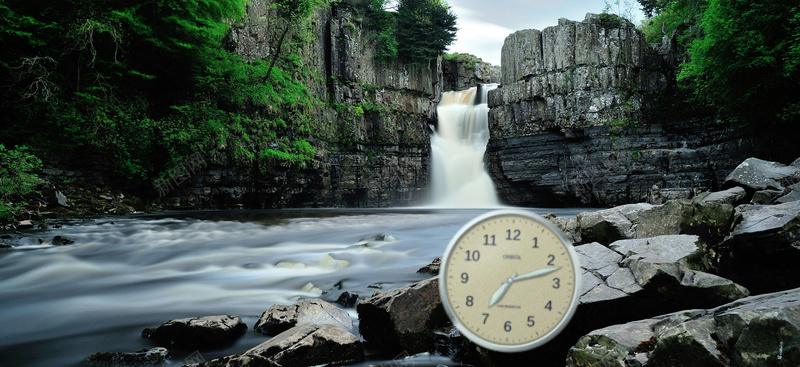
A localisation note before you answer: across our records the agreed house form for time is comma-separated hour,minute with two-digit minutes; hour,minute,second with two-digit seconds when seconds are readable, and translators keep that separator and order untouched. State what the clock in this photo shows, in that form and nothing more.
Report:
7,12
